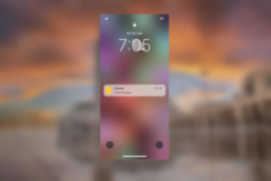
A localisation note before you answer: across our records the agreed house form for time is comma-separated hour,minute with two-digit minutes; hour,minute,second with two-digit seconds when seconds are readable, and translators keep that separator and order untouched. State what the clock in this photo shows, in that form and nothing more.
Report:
7,05
